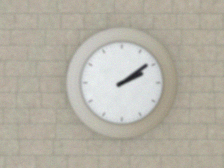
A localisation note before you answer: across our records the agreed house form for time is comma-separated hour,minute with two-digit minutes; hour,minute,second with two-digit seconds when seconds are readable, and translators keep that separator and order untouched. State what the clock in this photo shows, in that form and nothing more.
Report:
2,09
